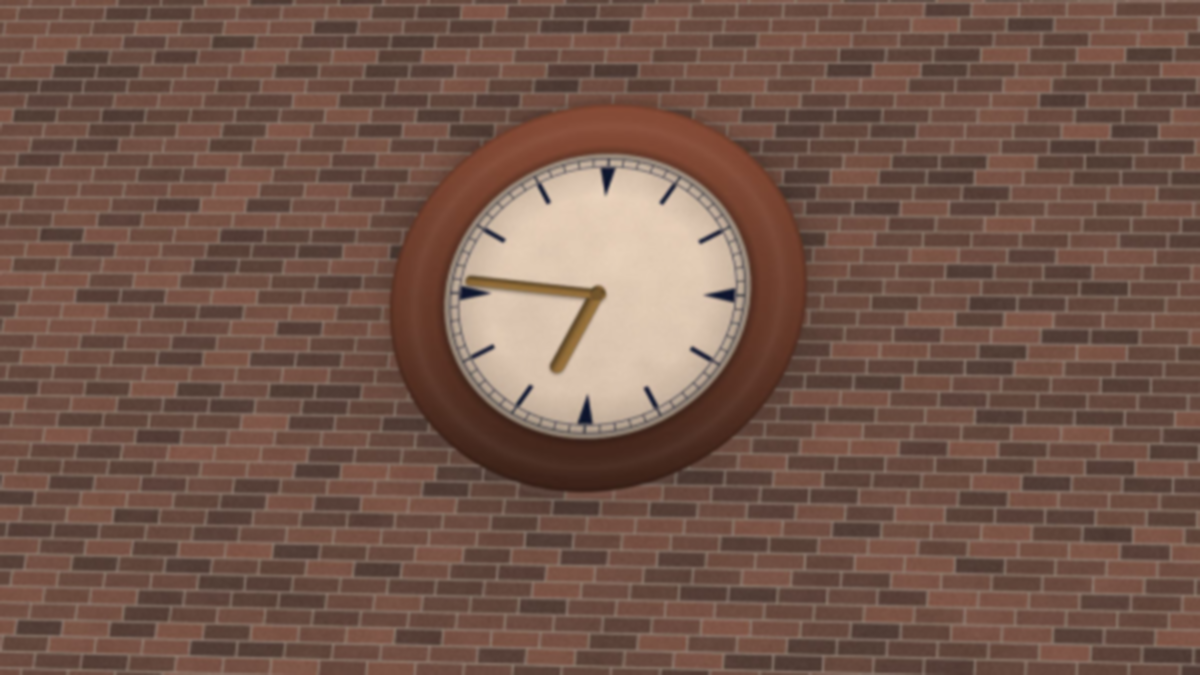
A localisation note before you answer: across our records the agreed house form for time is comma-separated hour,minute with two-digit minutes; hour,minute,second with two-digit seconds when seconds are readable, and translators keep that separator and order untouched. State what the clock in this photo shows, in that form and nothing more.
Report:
6,46
